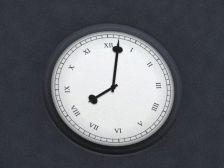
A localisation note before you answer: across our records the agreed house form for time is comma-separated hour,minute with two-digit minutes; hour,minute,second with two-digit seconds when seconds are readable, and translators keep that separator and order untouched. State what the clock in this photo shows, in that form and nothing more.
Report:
8,02
